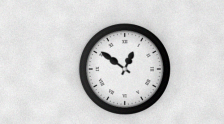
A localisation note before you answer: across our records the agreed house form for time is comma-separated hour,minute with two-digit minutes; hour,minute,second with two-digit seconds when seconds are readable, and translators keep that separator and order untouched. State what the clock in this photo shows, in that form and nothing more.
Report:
12,51
